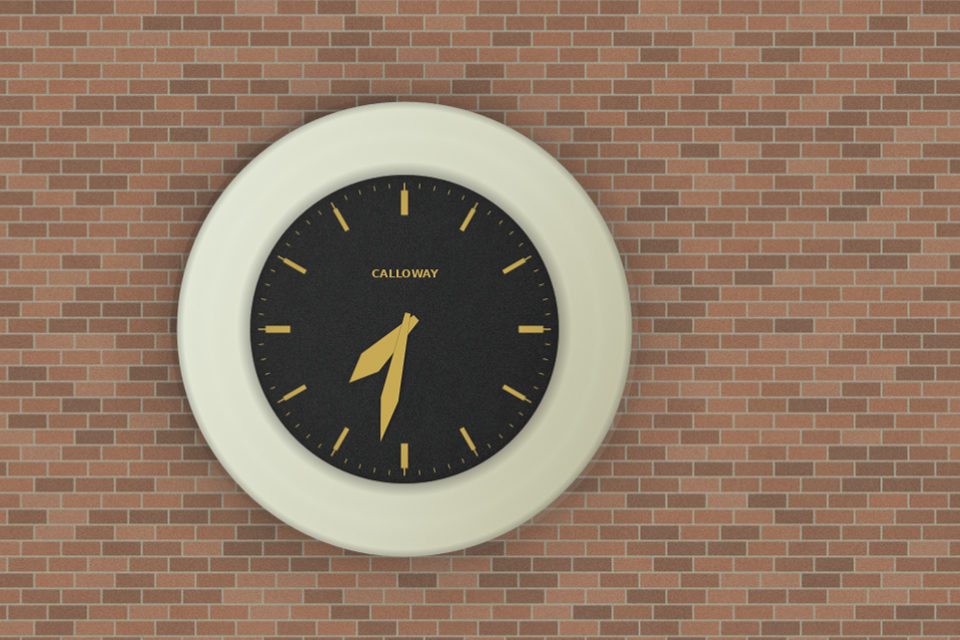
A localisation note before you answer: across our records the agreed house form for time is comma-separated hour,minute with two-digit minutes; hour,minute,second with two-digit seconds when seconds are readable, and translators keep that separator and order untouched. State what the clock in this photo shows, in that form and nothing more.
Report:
7,32
